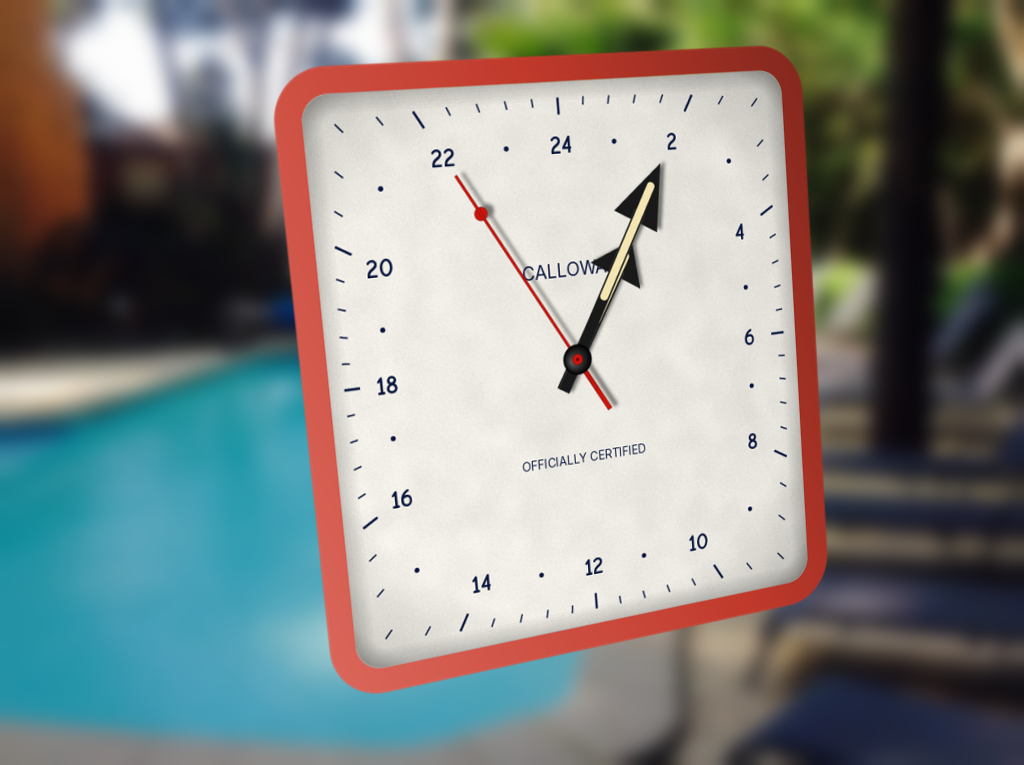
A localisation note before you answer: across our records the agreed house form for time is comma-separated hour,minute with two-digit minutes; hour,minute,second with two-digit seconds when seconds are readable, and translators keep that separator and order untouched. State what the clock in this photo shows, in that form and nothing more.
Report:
2,04,55
